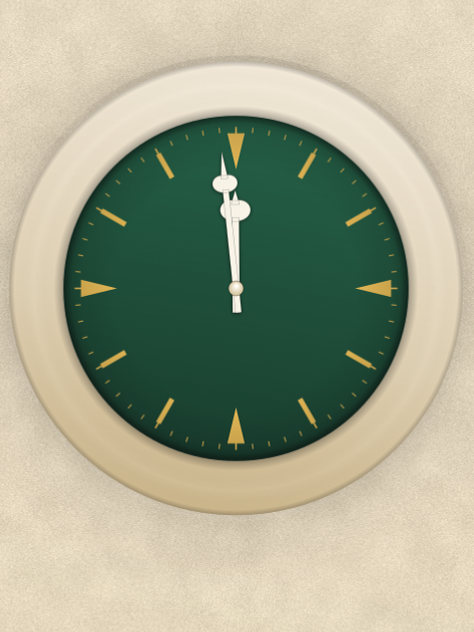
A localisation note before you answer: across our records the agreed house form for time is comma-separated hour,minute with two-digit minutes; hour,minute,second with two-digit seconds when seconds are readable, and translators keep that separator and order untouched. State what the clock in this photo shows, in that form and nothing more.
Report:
11,59
